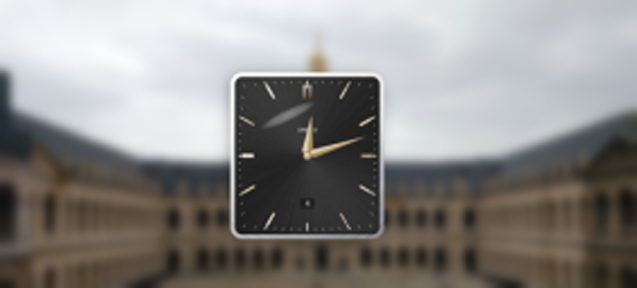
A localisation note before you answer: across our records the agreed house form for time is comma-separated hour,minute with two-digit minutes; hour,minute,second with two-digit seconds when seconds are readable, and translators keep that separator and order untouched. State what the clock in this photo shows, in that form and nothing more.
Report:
12,12
